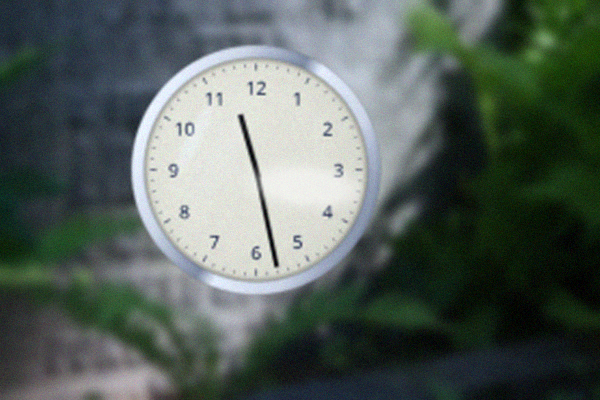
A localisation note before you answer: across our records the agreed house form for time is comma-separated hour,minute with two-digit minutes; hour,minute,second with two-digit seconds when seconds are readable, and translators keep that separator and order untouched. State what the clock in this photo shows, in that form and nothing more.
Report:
11,28
